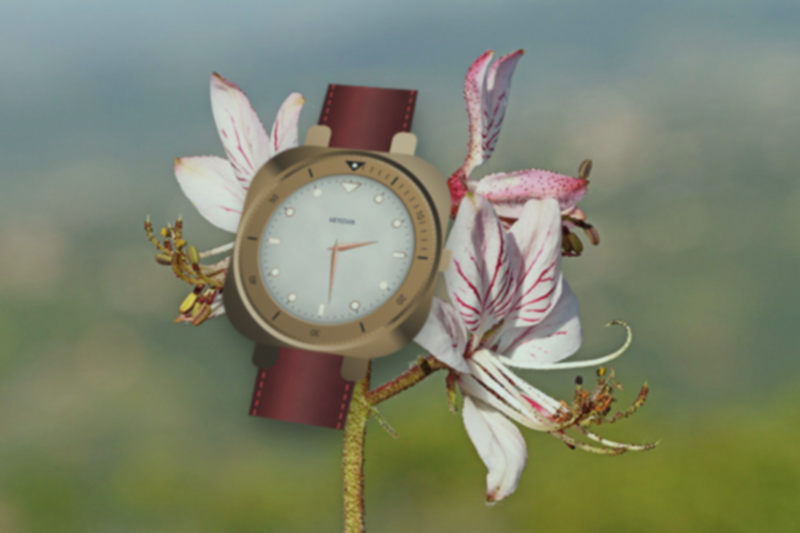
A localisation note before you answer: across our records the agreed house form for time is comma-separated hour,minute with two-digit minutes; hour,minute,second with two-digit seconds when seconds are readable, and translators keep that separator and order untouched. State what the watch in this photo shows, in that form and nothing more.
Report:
2,29
